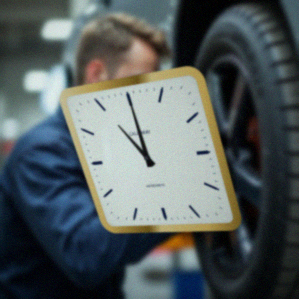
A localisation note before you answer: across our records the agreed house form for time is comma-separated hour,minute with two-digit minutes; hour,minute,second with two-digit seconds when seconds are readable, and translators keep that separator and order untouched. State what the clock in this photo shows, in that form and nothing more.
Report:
11,00
